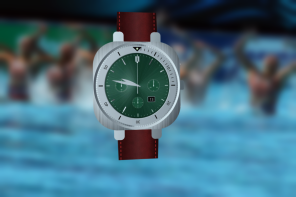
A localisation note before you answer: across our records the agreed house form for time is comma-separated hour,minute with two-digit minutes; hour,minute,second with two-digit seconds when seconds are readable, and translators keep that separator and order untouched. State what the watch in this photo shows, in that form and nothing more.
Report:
9,47
